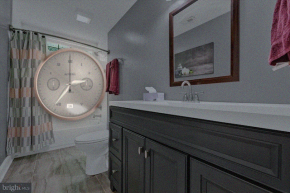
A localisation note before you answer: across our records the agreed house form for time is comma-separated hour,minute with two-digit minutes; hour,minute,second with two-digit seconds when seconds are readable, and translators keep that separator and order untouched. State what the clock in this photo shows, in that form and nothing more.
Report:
2,36
